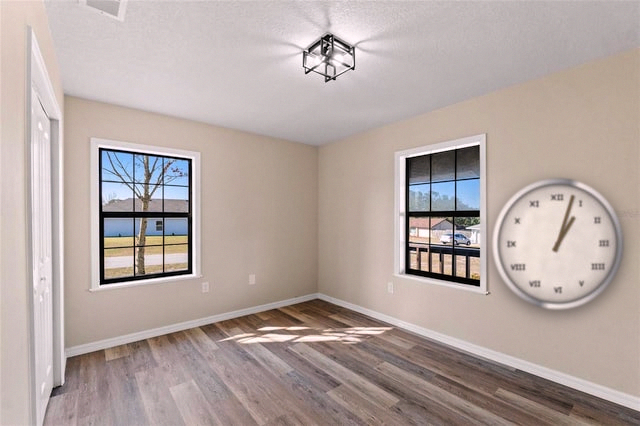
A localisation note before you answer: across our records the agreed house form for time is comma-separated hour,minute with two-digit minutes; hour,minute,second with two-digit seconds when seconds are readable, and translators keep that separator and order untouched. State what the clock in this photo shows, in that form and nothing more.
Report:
1,03
